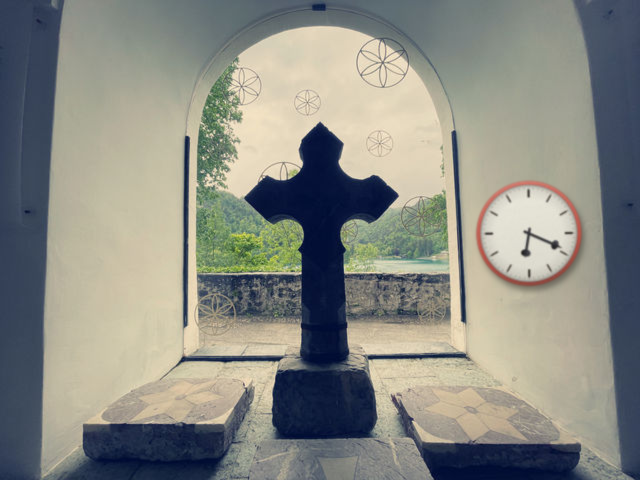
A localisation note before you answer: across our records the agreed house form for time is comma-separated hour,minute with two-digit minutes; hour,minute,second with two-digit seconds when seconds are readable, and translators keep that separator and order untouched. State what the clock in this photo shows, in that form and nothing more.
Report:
6,19
